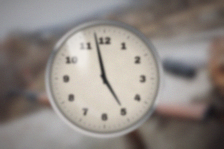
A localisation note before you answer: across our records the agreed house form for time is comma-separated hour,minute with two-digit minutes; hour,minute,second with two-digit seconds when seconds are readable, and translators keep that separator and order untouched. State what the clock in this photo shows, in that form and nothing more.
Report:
4,58
